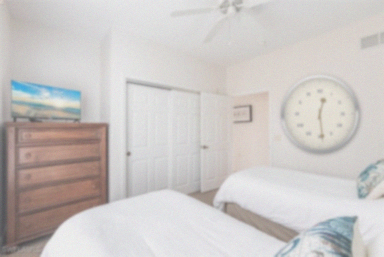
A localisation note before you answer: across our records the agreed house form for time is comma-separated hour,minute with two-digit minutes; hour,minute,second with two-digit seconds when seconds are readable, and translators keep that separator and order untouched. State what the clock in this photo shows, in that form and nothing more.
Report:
12,29
